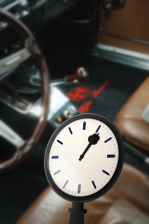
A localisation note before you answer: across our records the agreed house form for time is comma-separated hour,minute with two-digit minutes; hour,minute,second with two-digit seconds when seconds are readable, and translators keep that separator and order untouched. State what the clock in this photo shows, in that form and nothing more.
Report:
1,06
